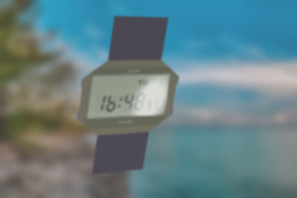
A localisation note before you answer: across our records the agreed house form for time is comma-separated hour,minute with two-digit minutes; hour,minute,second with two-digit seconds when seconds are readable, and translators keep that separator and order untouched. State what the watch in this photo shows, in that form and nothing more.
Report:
16,48
